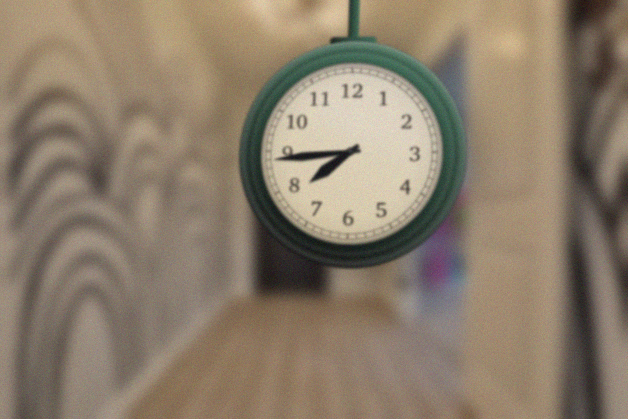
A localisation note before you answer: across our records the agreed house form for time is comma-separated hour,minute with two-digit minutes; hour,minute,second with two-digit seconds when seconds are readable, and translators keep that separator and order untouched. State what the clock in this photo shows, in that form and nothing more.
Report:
7,44
